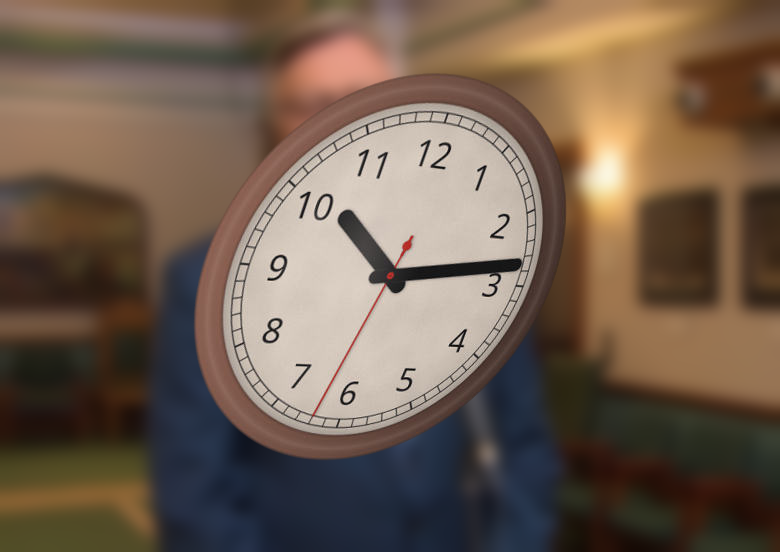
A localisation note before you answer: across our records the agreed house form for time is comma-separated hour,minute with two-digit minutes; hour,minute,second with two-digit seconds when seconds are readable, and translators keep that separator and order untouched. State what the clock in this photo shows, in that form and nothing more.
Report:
10,13,32
